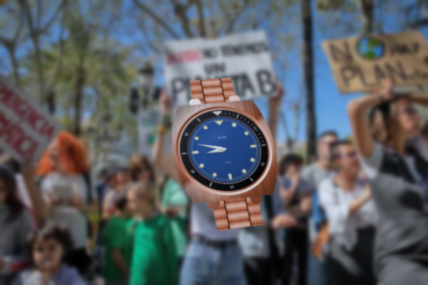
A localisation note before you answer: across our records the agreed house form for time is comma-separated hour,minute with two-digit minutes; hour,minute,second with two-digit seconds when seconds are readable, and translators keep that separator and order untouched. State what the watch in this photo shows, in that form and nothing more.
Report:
8,48
